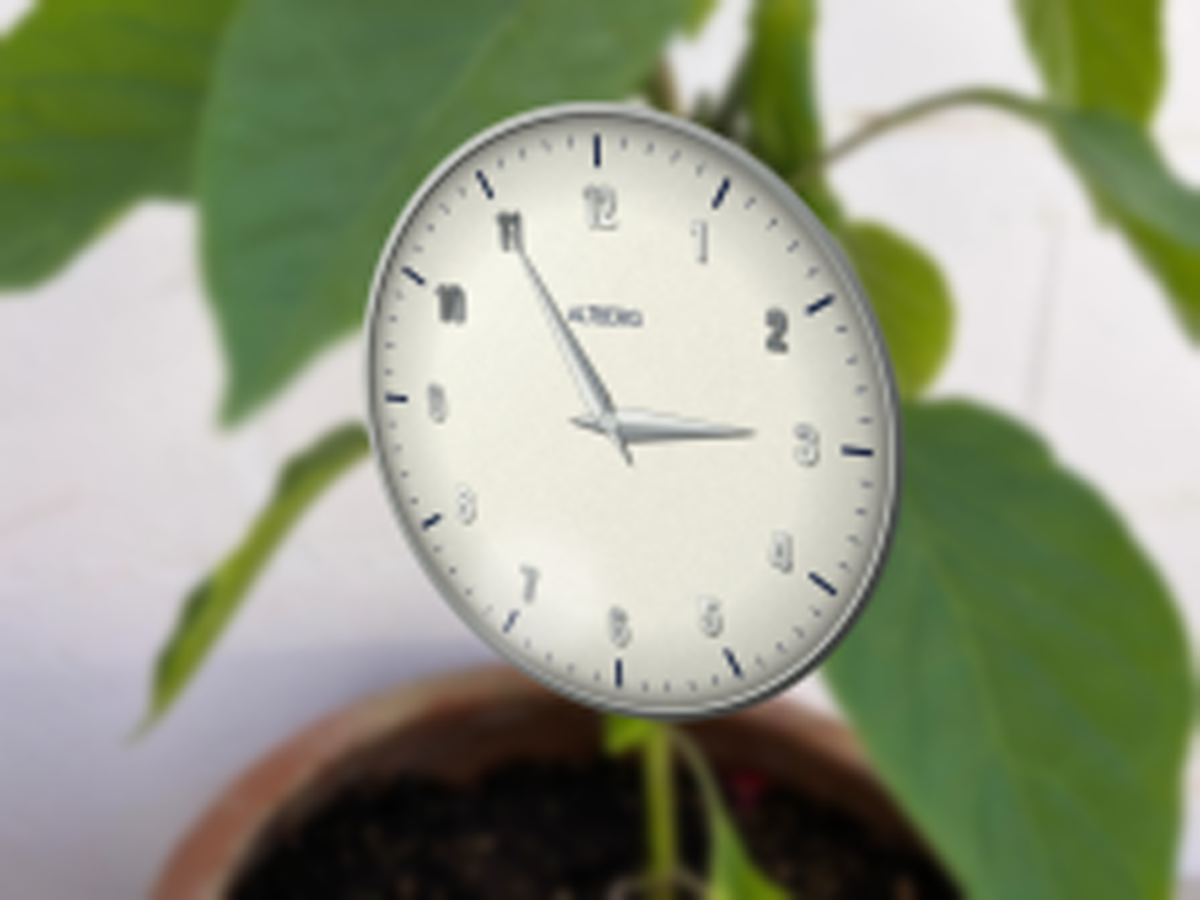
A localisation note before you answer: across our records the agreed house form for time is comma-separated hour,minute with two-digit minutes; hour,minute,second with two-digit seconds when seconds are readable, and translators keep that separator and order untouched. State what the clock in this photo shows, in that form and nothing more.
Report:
2,55
